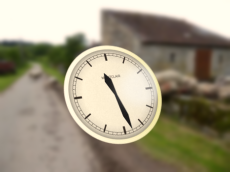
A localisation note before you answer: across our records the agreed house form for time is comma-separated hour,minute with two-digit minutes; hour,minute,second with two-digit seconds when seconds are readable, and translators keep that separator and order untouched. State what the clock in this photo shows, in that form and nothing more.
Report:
11,28
